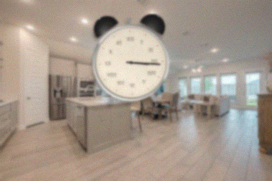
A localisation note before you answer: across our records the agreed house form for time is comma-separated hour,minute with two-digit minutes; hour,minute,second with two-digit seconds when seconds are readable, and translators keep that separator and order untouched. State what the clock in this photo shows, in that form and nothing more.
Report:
3,16
